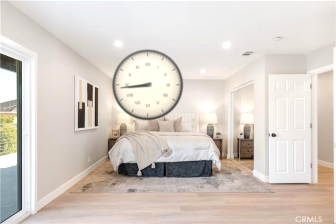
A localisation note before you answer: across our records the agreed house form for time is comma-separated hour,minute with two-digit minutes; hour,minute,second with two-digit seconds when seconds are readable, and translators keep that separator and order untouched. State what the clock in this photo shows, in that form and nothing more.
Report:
8,44
